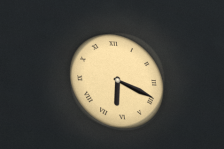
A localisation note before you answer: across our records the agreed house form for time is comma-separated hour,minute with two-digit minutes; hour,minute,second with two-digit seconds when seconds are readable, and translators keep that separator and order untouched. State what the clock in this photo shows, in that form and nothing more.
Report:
6,19
